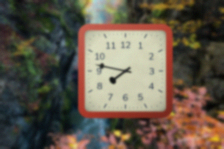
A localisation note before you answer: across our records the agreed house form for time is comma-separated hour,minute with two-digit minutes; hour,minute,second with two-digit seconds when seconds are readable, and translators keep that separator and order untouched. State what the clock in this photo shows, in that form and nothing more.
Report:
7,47
